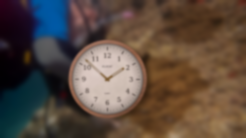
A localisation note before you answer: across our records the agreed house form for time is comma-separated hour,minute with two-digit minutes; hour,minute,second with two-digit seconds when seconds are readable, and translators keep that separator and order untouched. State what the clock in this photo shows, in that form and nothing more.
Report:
1,52
